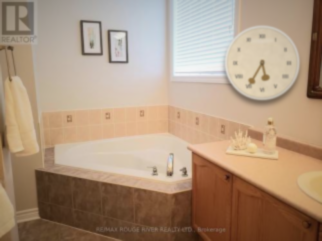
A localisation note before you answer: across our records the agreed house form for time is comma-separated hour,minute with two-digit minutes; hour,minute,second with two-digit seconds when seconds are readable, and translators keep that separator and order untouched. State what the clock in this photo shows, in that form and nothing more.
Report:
5,35
